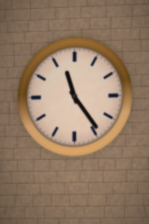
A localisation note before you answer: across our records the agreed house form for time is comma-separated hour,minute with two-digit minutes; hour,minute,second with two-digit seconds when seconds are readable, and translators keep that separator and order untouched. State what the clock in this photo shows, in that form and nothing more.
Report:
11,24
